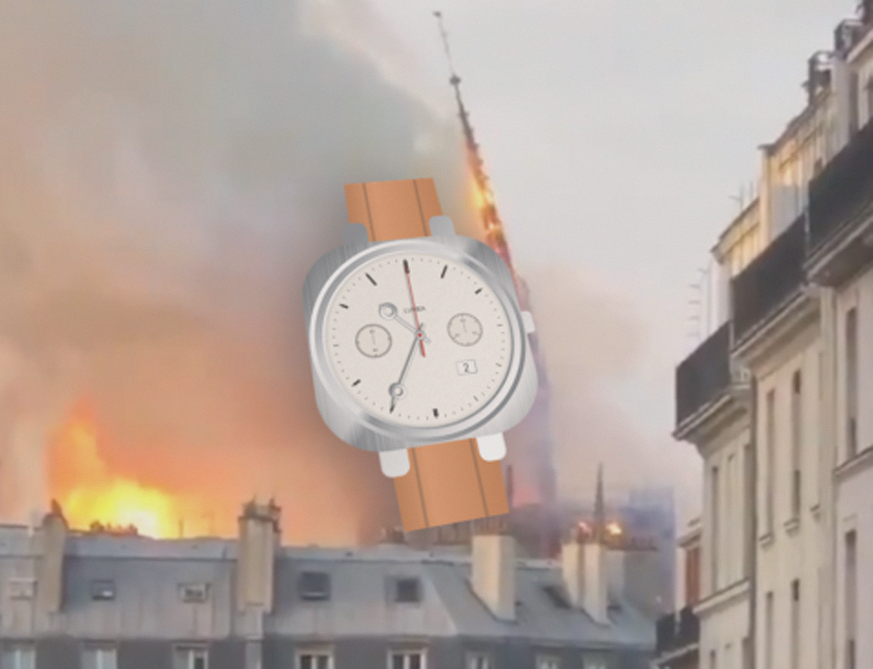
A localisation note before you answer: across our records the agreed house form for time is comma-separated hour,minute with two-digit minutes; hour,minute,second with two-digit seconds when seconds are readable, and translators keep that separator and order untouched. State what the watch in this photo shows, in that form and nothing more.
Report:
10,35
